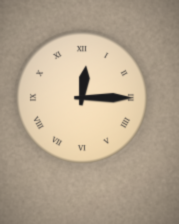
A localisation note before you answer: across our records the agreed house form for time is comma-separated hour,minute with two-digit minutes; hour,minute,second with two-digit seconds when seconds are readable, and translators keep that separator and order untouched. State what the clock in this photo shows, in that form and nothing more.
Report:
12,15
